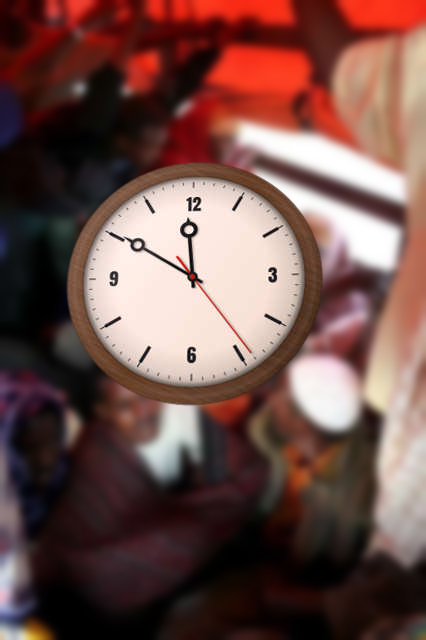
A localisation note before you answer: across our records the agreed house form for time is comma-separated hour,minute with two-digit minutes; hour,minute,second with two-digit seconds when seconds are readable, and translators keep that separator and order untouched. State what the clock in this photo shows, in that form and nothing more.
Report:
11,50,24
